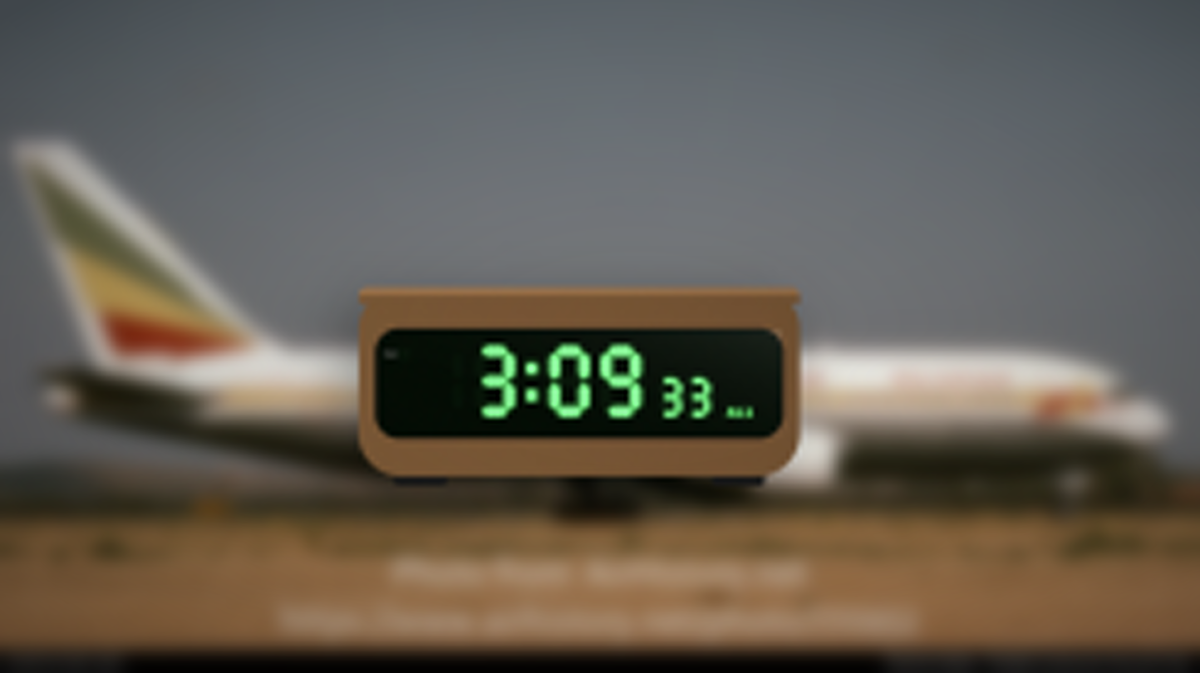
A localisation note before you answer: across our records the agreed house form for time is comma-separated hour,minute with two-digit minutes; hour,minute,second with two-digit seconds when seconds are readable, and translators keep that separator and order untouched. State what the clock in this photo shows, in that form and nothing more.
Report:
3,09,33
